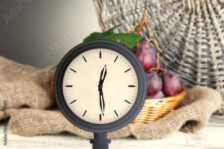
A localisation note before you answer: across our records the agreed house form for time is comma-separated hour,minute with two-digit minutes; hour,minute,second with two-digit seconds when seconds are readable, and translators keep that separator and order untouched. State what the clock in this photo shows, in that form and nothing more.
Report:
12,29
